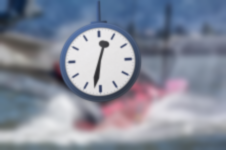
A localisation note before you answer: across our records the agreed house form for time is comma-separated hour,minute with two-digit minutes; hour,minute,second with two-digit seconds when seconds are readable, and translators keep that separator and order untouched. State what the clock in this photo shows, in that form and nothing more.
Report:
12,32
